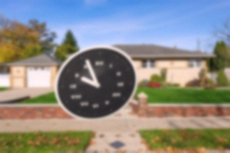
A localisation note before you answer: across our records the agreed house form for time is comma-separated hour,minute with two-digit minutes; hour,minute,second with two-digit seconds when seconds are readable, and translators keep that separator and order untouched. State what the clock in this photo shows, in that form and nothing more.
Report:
9,56
